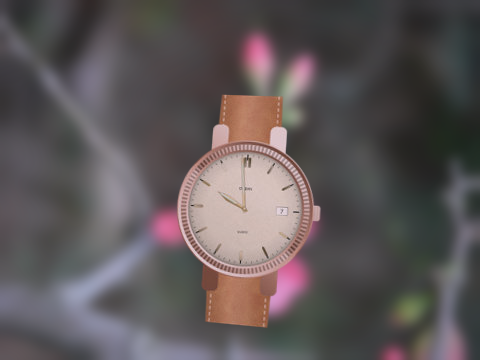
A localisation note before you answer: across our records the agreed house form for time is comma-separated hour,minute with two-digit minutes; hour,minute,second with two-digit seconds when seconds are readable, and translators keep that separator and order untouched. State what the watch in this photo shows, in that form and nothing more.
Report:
9,59
